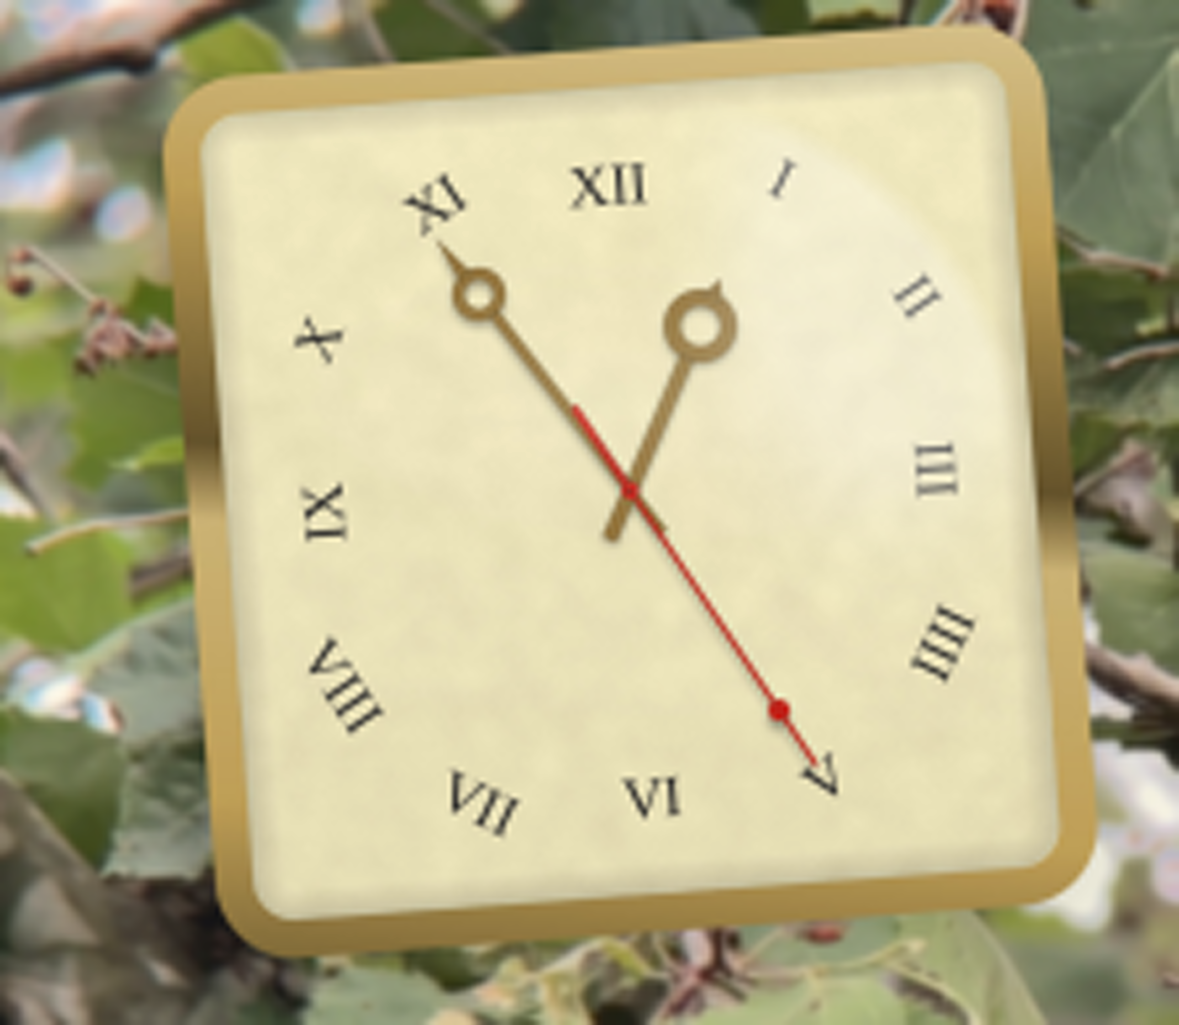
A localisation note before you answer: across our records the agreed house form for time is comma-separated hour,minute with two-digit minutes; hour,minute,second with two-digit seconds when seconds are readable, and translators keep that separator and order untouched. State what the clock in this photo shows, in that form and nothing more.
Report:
12,54,25
